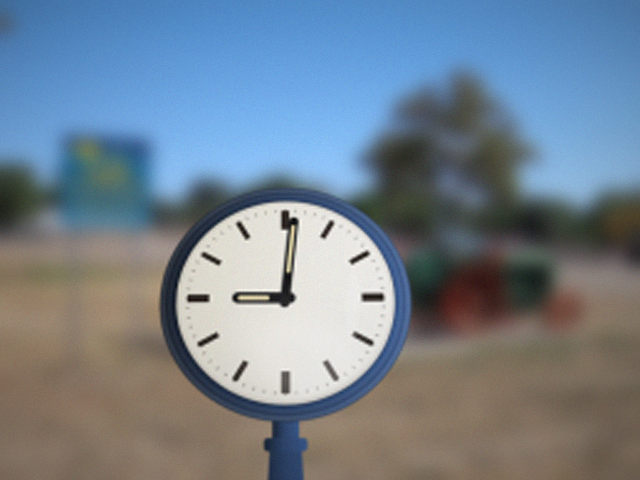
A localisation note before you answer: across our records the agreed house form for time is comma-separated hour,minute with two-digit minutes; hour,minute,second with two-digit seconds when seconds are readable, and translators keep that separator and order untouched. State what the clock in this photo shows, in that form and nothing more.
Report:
9,01
